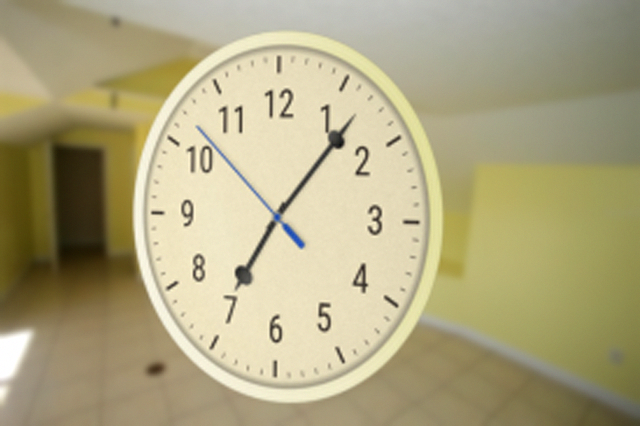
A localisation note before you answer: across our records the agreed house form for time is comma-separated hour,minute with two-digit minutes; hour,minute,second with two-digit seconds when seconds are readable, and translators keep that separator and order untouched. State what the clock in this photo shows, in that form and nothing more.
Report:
7,06,52
